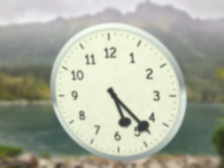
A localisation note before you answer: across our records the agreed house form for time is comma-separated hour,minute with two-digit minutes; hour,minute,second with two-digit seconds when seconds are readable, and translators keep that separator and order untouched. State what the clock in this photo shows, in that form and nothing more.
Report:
5,23
